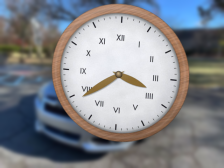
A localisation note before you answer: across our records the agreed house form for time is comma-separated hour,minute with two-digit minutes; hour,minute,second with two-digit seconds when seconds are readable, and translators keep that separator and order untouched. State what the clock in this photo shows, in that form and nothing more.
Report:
3,39
